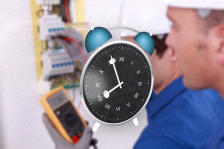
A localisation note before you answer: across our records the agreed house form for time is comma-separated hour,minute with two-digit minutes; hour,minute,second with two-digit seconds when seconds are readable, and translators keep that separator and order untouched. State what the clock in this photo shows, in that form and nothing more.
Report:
7,56
